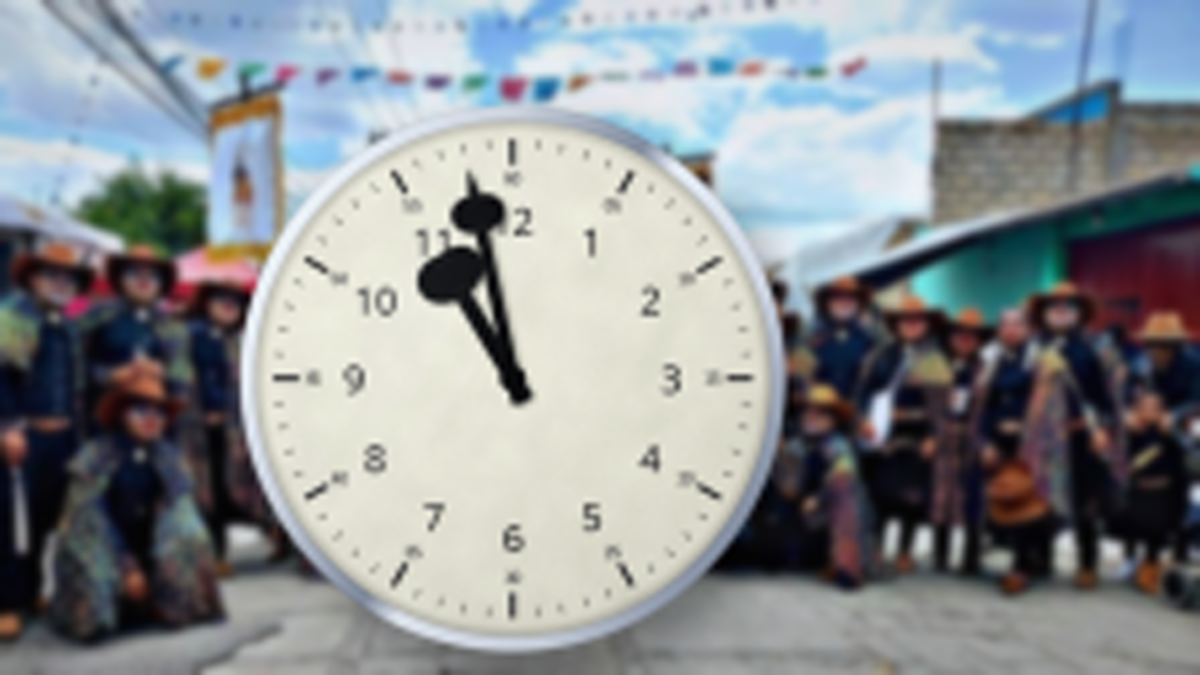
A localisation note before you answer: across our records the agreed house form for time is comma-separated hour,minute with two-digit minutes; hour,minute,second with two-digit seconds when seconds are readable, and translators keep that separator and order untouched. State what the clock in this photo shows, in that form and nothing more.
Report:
10,58
